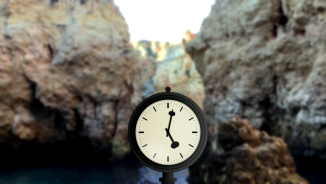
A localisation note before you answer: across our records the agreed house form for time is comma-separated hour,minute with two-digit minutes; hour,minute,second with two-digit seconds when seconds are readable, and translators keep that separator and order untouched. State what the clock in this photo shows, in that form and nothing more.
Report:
5,02
